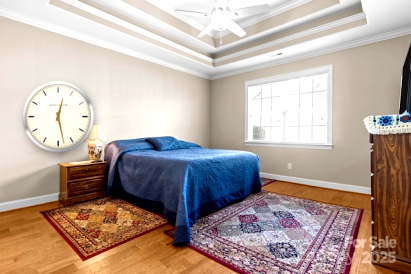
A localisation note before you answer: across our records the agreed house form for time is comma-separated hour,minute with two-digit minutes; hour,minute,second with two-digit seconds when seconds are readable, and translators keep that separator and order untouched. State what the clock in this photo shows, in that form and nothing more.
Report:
12,28
